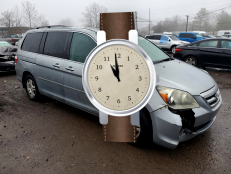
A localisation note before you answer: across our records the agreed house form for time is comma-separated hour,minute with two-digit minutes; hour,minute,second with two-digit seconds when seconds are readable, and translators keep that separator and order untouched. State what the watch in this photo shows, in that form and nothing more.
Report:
10,59
